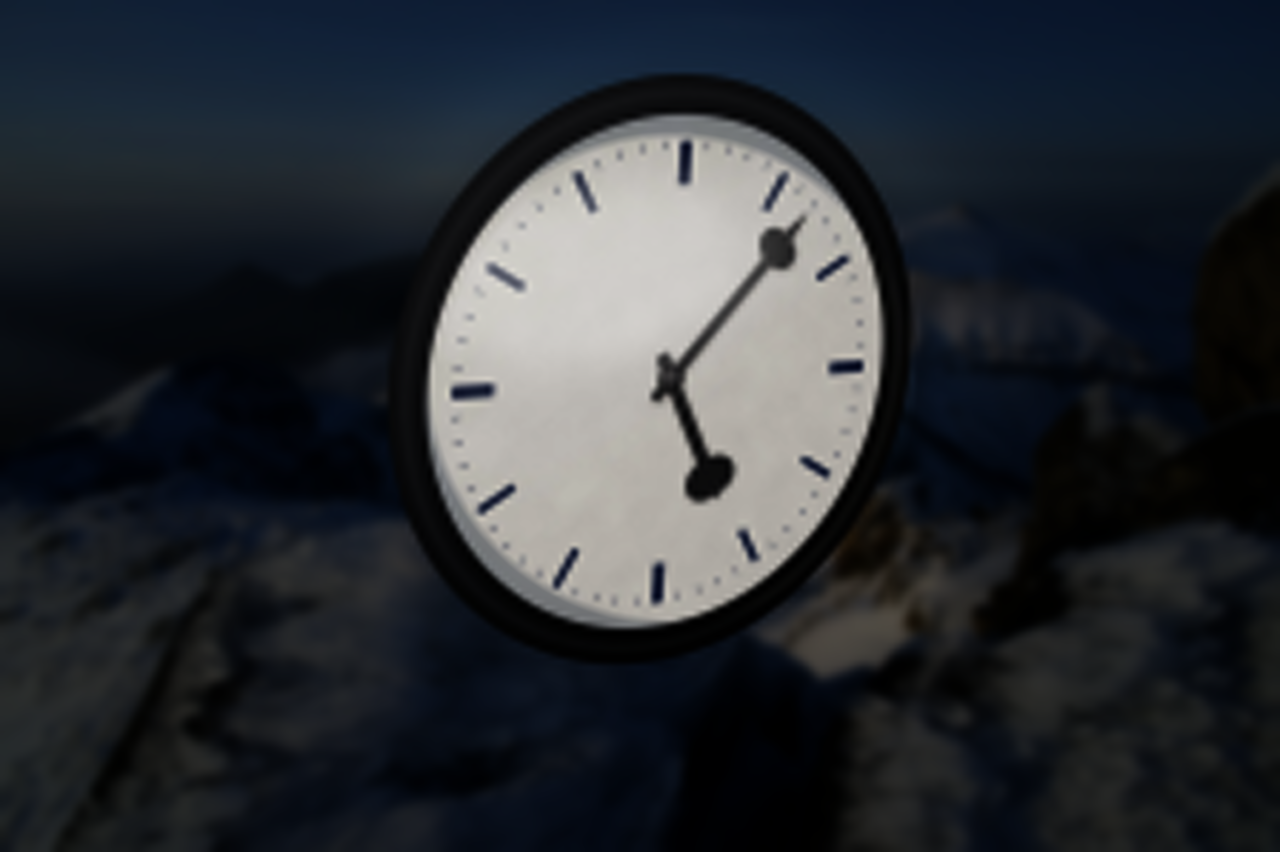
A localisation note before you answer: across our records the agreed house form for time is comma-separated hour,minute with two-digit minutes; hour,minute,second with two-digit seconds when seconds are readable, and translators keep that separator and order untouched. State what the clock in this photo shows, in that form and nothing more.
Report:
5,07
